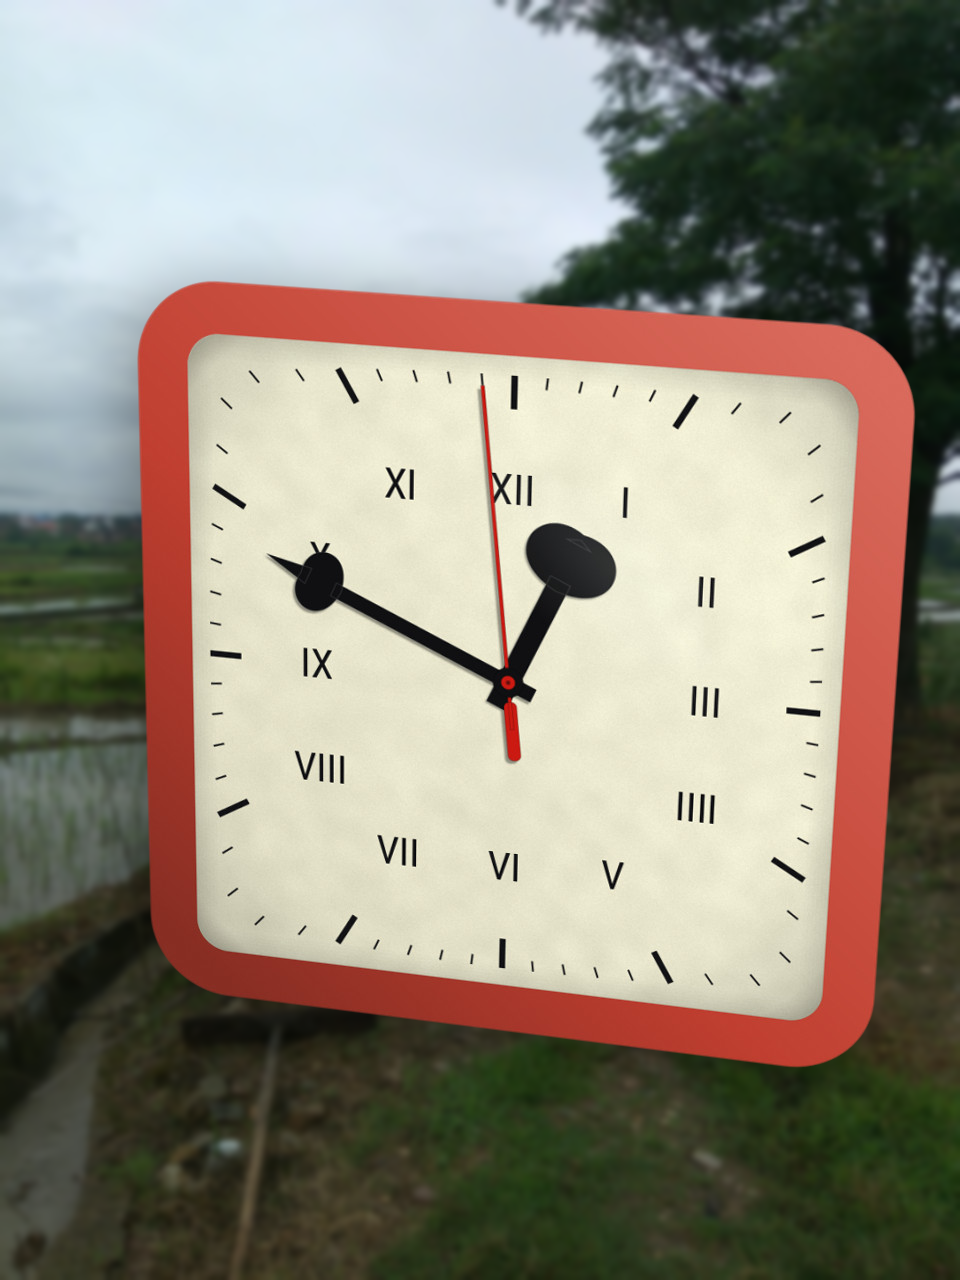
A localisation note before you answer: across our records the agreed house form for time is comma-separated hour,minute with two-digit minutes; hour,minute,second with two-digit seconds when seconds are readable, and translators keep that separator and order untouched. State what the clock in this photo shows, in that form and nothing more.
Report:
12,48,59
